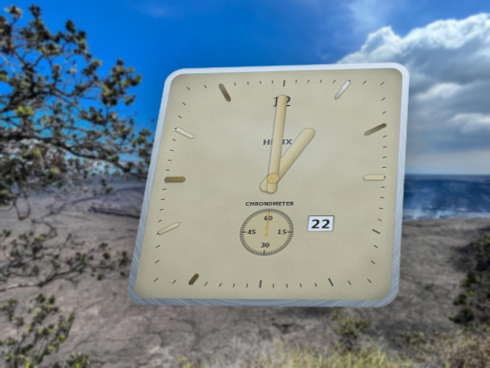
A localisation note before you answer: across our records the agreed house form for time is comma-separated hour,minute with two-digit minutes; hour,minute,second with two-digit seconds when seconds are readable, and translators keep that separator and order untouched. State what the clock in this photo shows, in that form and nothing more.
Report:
1,00
